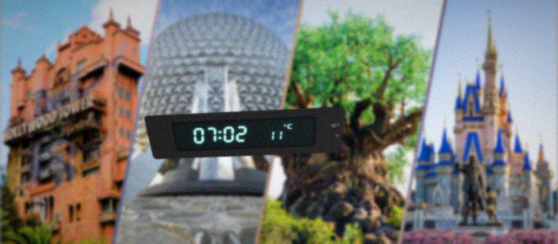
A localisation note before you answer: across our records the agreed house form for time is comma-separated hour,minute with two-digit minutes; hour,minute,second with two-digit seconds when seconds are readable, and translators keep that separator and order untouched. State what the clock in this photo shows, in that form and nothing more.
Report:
7,02
